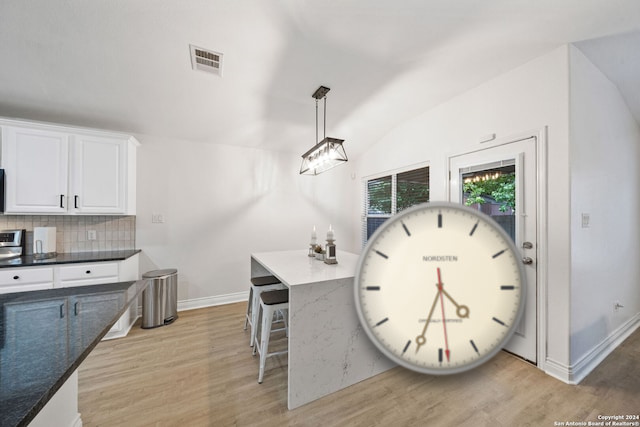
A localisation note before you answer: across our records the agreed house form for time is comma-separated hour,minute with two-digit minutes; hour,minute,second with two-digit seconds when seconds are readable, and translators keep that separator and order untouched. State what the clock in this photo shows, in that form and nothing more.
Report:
4,33,29
